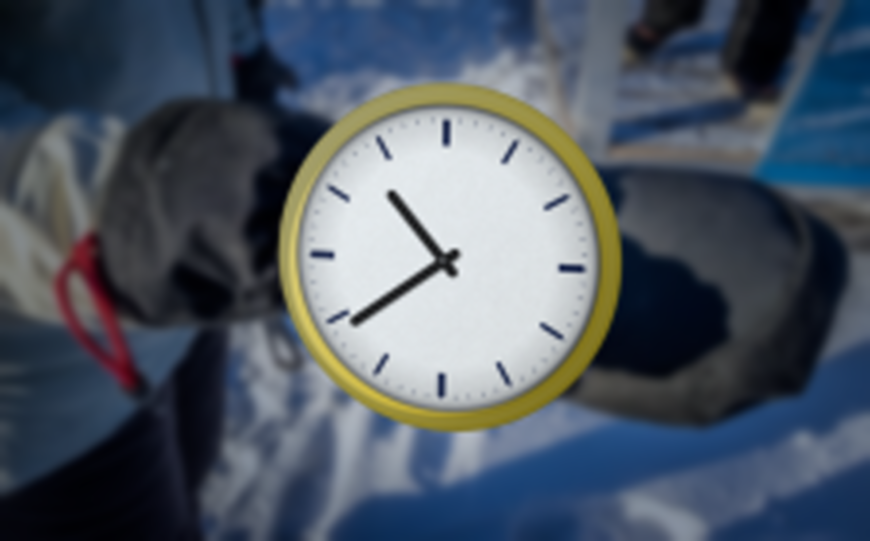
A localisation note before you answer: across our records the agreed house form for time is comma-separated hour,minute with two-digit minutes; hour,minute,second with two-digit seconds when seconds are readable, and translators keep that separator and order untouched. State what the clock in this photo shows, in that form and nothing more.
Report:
10,39
